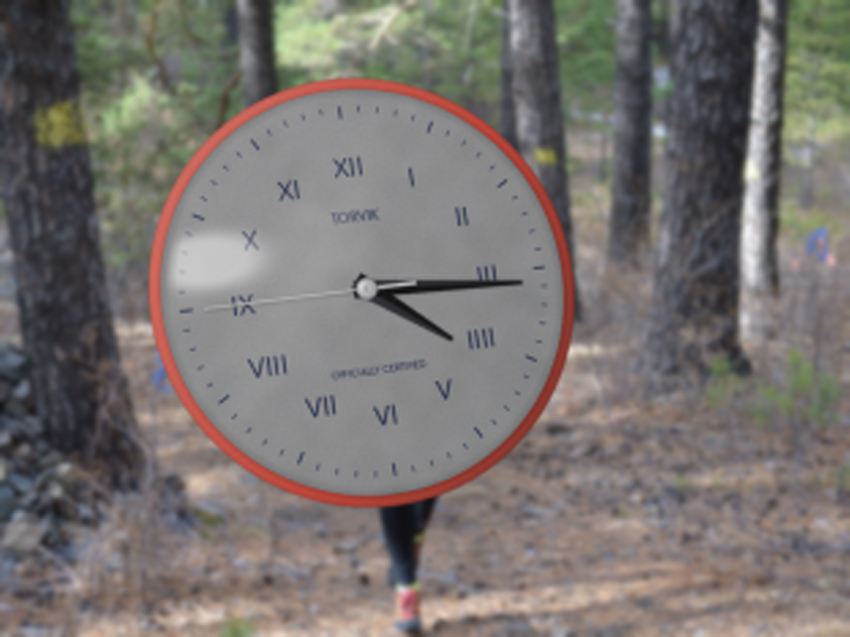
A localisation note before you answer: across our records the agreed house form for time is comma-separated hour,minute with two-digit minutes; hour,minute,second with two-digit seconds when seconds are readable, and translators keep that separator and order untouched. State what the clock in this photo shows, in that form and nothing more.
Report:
4,15,45
